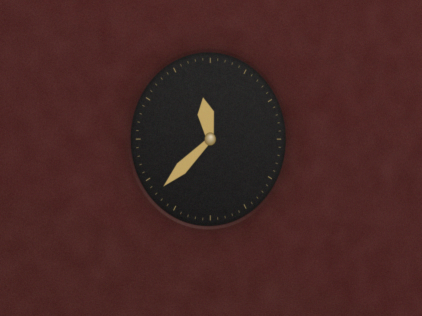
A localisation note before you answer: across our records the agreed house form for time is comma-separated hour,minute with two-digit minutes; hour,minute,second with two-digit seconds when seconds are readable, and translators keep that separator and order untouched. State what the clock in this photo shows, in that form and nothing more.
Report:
11,38
